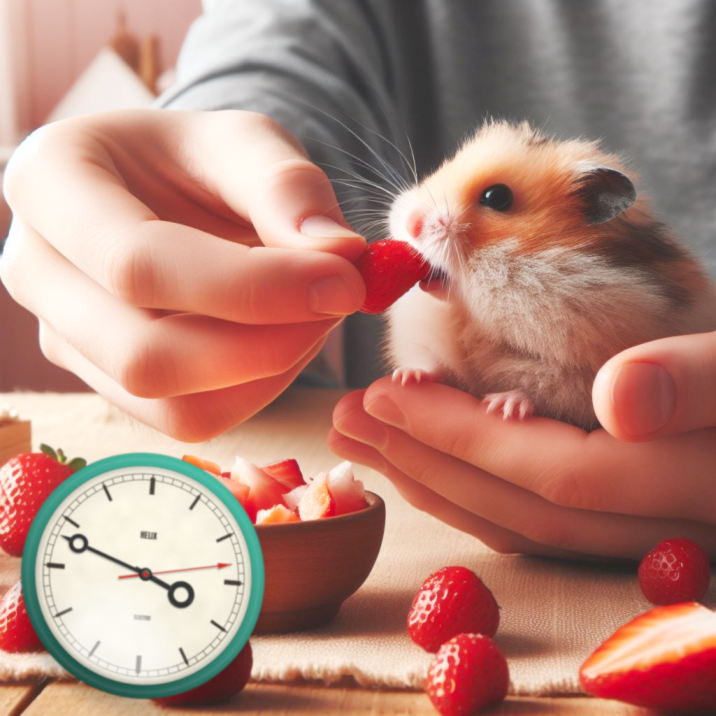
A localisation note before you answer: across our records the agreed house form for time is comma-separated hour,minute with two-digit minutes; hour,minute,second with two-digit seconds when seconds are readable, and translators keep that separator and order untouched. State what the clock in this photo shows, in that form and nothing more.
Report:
3,48,13
